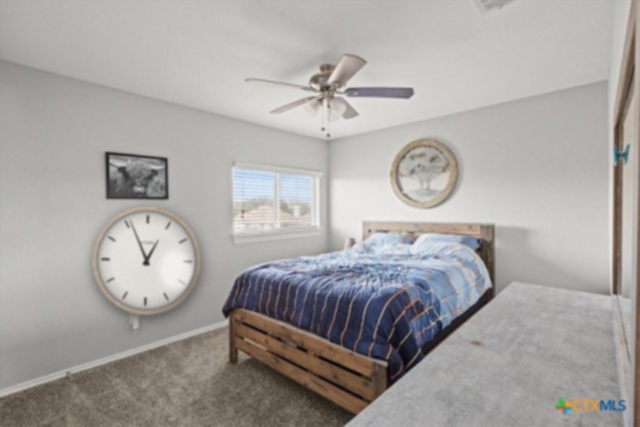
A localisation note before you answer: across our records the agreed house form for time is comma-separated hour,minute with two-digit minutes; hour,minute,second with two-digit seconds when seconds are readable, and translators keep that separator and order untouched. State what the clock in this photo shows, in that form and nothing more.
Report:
12,56
